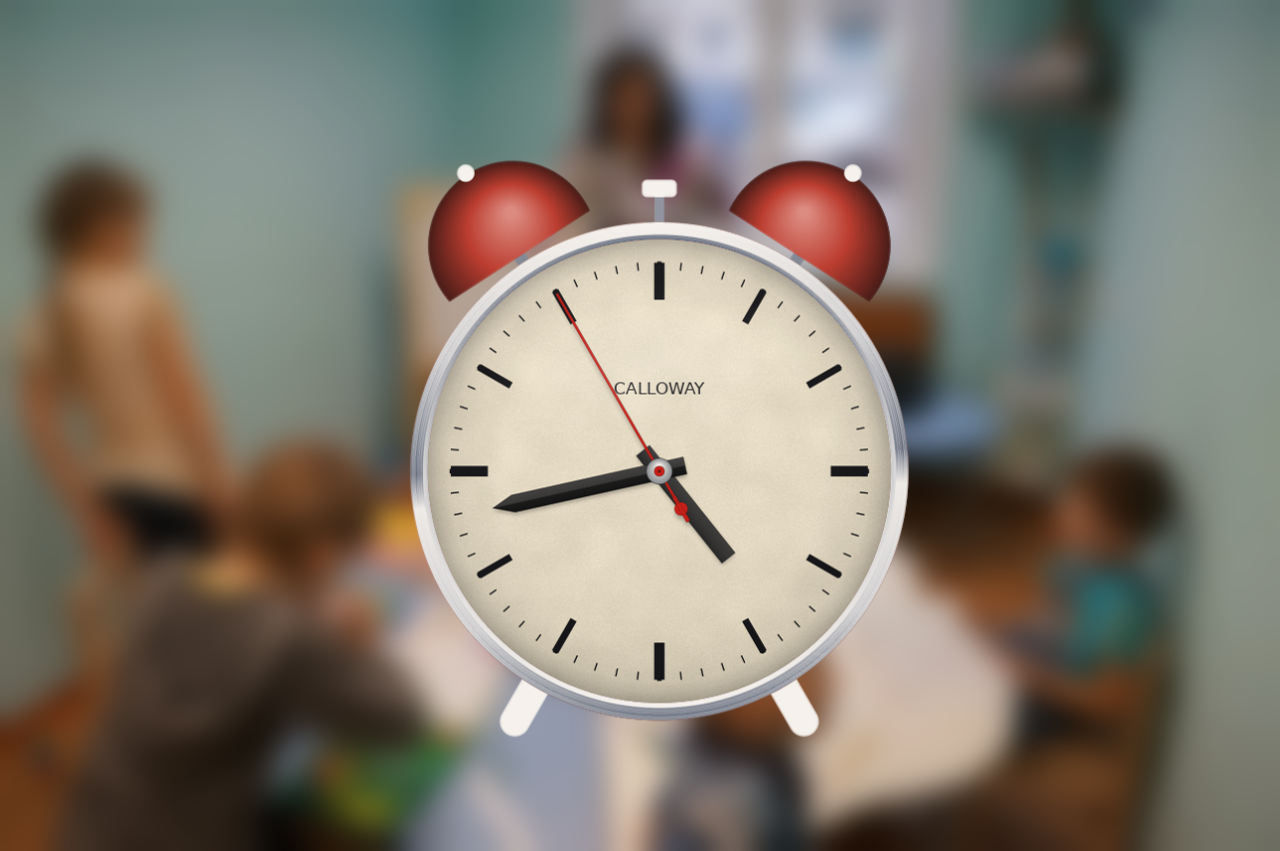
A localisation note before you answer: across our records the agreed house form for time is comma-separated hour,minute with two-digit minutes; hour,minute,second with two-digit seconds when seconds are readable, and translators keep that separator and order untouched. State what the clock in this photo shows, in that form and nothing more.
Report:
4,42,55
